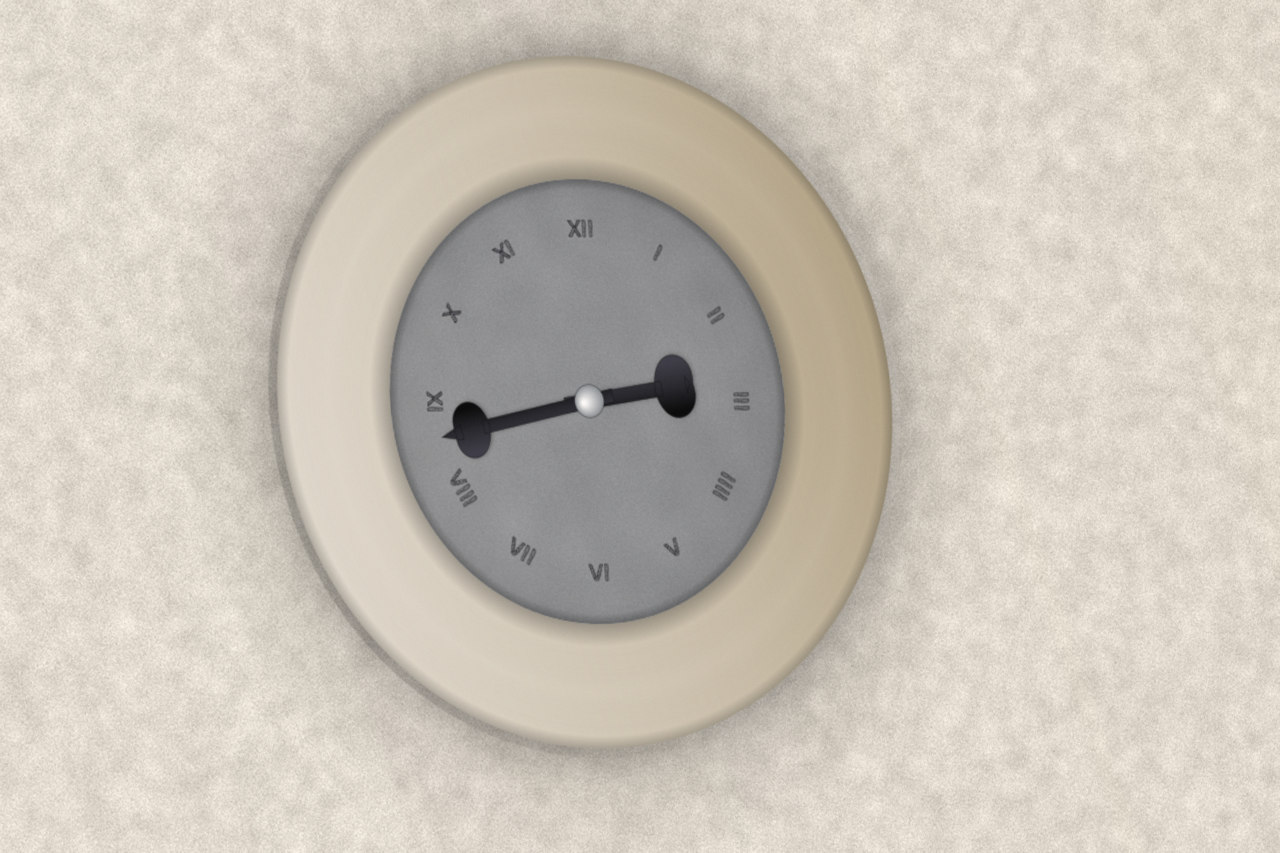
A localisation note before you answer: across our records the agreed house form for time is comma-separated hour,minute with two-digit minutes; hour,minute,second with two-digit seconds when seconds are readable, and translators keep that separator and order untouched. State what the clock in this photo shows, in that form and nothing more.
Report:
2,43
